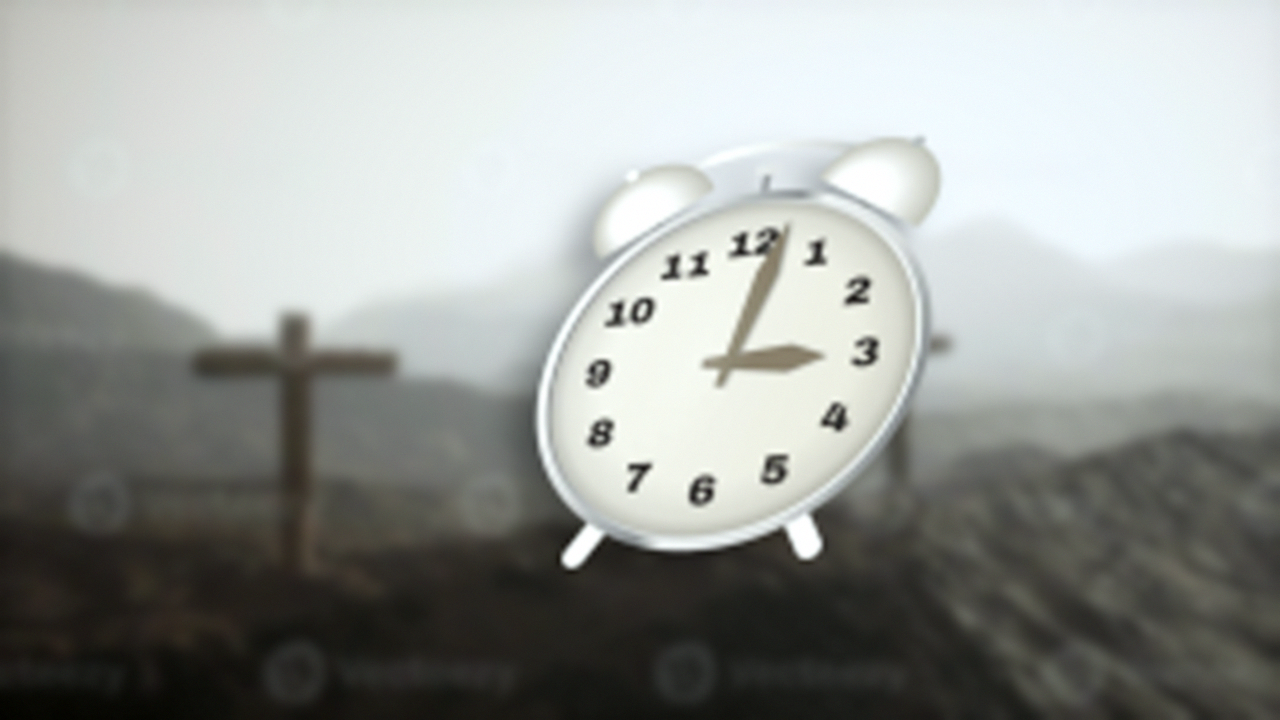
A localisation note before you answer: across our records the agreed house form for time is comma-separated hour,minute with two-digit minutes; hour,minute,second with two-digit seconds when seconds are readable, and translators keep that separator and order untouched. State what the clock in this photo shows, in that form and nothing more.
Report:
3,02
